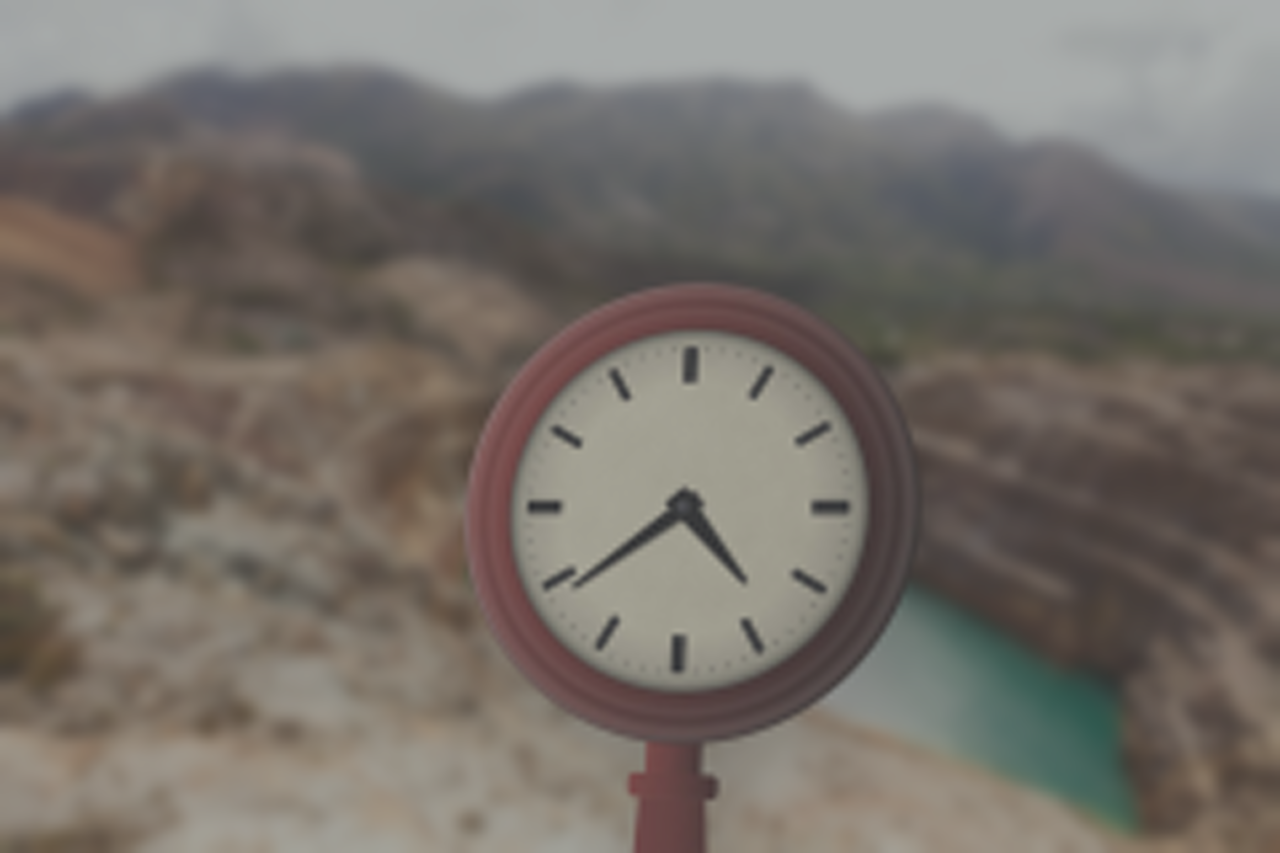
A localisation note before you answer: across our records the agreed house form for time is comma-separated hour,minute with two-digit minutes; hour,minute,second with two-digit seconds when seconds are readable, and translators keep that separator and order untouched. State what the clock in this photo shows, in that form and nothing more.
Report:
4,39
